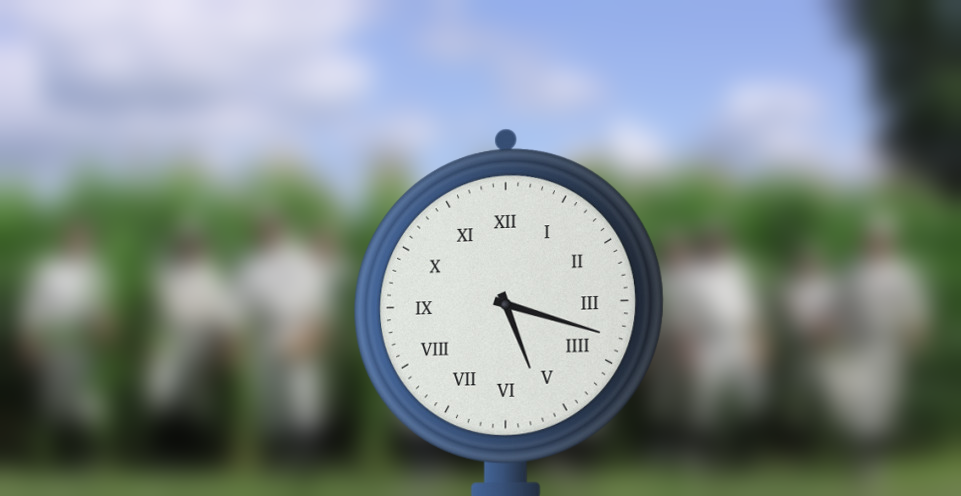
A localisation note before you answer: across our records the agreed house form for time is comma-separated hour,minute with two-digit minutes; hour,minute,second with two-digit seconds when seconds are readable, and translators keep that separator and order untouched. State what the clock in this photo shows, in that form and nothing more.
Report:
5,18
